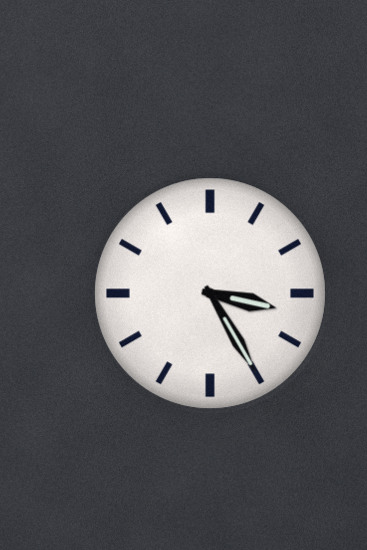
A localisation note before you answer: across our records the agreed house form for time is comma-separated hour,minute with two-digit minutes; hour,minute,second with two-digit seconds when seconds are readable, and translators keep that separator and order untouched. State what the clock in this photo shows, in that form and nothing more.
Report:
3,25
